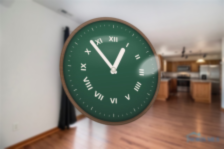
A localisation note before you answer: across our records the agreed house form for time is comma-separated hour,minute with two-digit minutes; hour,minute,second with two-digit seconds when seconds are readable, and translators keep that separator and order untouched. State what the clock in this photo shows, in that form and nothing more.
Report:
12,53
